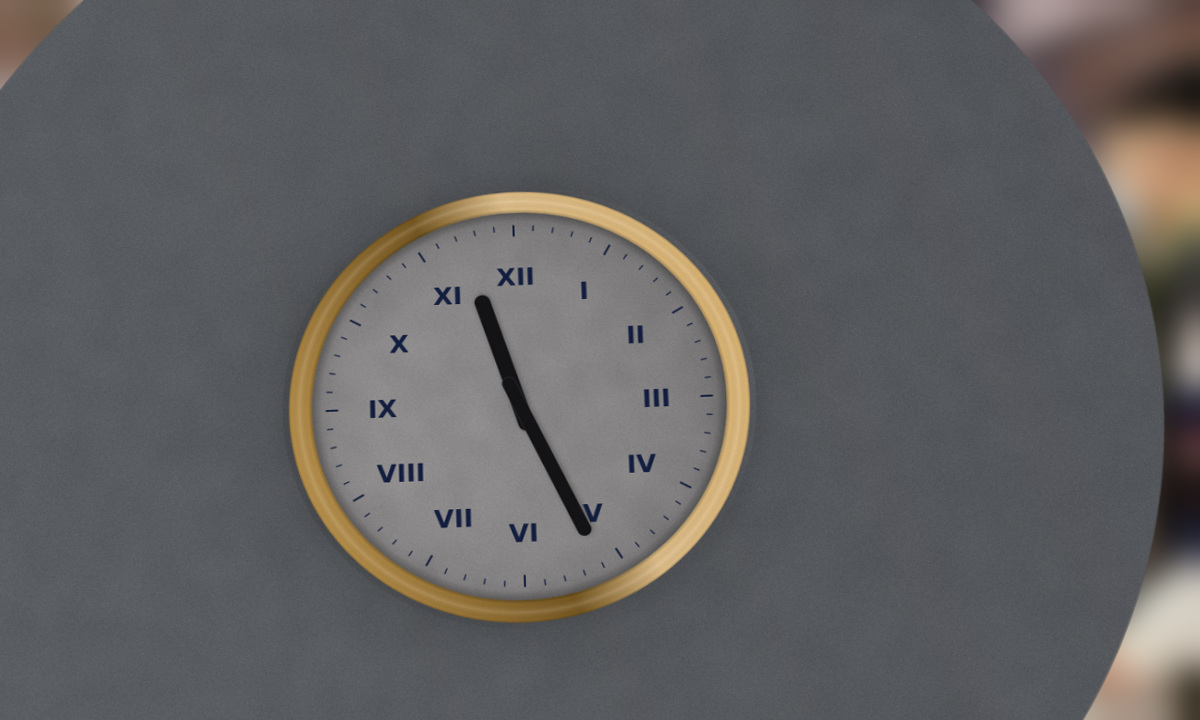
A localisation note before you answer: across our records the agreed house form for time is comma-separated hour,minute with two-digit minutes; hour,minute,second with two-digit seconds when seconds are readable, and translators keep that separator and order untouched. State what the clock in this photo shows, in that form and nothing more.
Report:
11,26
